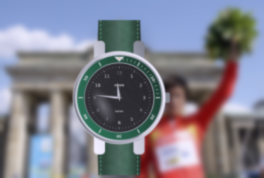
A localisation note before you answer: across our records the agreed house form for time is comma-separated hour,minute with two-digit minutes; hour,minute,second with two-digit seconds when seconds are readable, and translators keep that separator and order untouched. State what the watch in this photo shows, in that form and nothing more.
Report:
11,46
